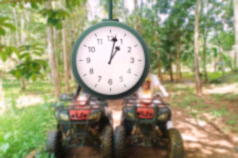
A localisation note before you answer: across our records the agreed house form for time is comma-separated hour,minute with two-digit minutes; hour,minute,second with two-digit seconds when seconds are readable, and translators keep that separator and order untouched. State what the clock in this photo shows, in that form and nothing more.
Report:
1,02
